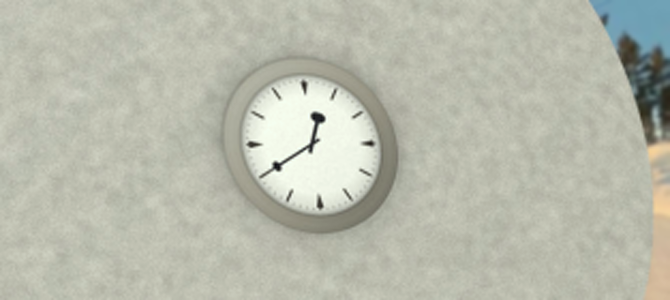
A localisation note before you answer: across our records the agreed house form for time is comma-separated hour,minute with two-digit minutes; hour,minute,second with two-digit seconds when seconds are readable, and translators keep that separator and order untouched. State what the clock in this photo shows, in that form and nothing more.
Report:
12,40
